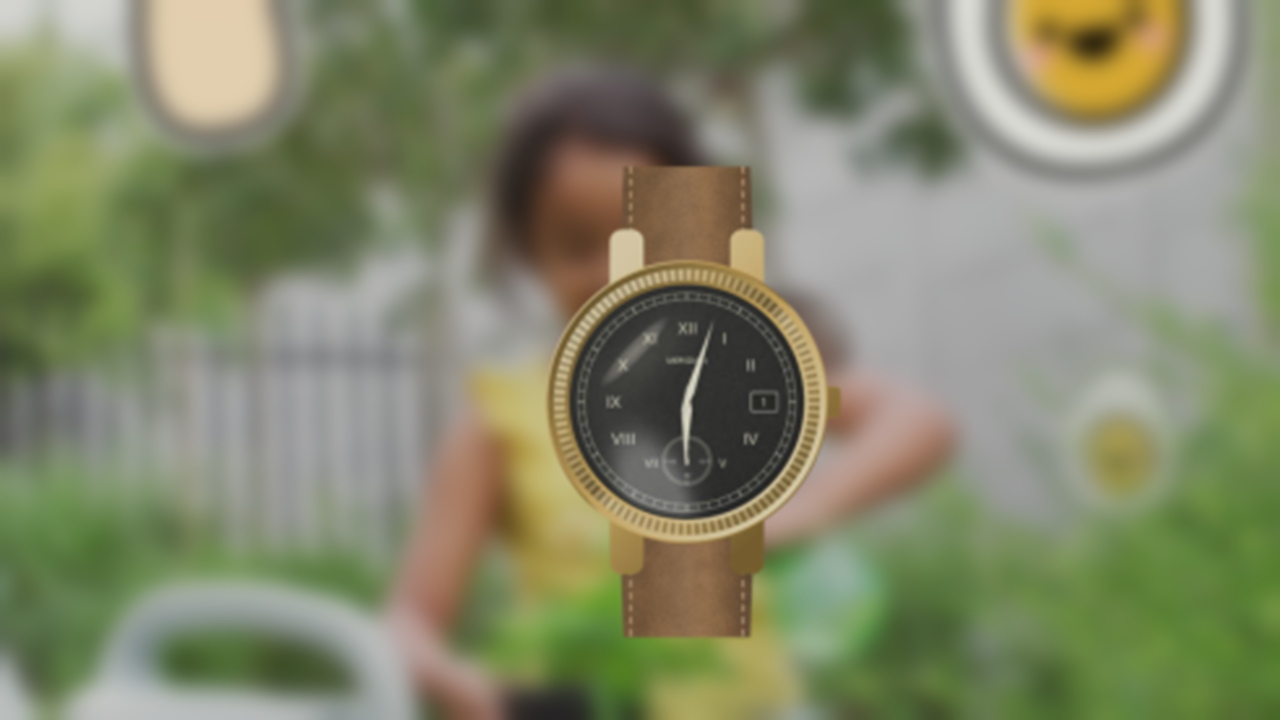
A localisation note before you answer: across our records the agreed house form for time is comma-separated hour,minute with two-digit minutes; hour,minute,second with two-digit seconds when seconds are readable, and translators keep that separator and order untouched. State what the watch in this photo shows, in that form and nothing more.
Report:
6,03
